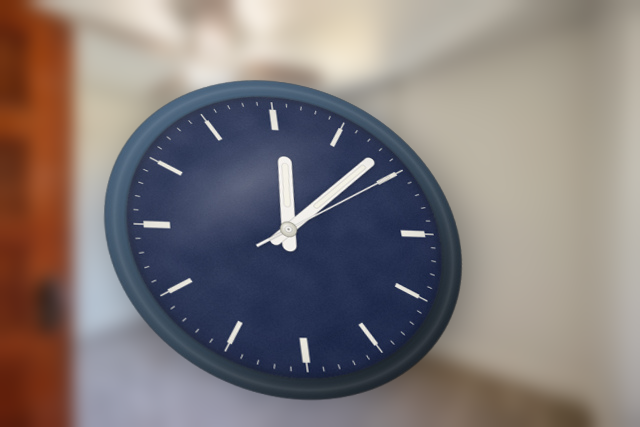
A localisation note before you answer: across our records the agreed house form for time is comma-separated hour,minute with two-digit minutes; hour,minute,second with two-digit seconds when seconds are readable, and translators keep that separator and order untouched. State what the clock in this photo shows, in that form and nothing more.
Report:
12,08,10
